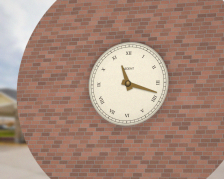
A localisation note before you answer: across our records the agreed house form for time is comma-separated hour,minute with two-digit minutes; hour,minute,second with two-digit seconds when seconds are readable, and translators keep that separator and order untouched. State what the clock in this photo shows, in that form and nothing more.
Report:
11,18
